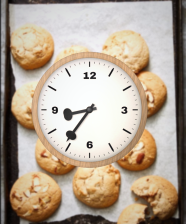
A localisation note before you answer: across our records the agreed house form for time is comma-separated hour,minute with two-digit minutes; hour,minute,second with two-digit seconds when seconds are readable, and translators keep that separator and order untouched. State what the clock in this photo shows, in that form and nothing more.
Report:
8,36
